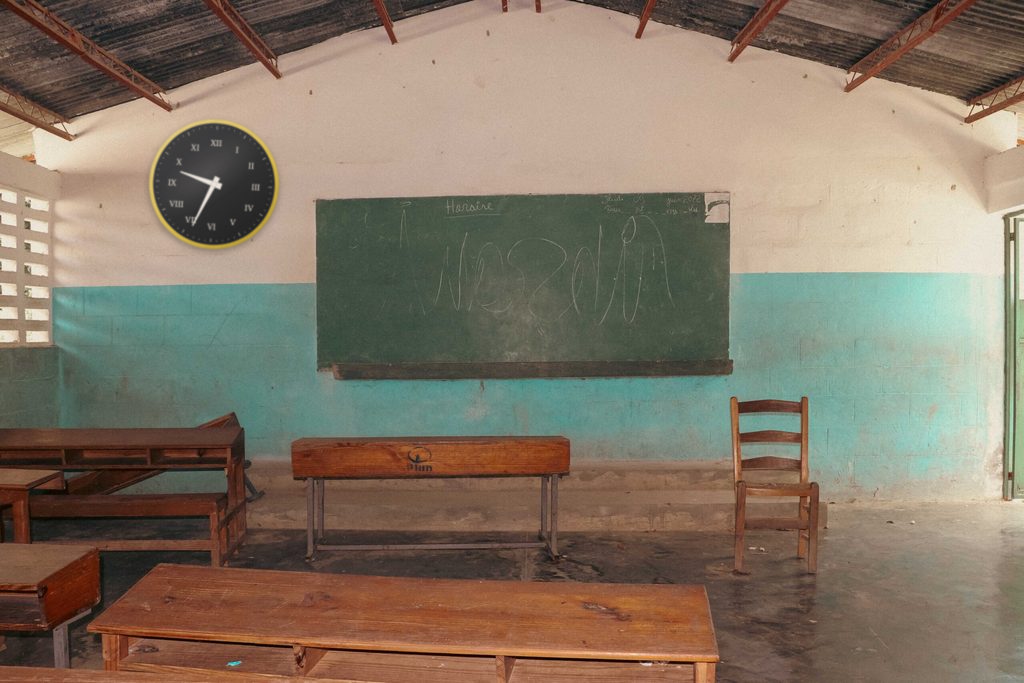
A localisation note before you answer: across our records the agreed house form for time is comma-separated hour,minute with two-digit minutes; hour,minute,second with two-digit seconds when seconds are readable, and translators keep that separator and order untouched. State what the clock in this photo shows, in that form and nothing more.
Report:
9,34
